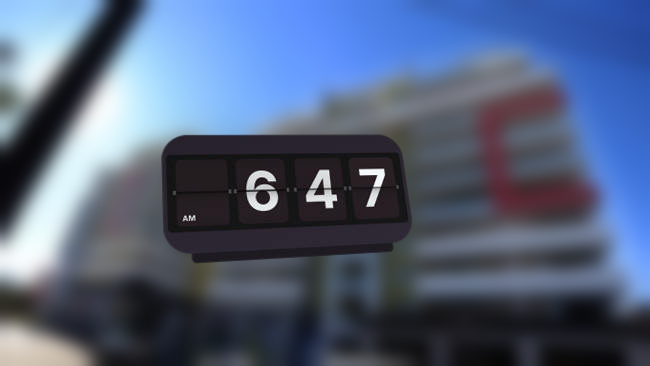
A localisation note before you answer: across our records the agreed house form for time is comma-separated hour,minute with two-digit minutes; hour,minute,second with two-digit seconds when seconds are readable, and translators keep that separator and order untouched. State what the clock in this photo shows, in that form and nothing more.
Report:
6,47
